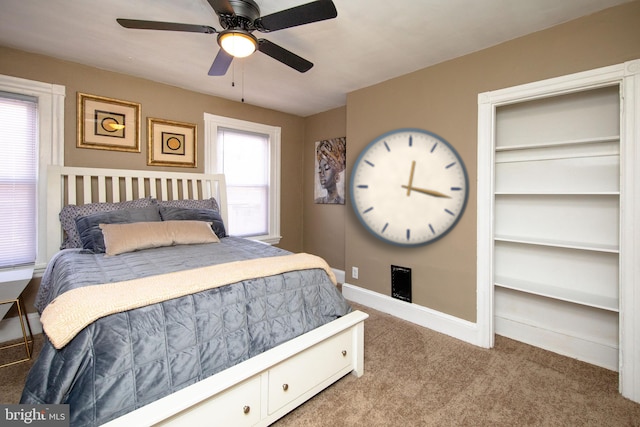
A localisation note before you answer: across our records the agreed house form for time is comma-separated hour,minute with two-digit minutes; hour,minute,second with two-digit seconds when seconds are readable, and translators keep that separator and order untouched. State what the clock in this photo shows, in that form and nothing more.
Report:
12,17
